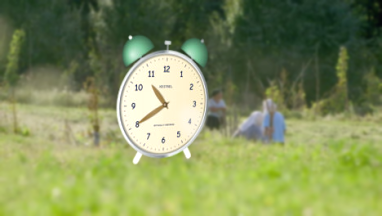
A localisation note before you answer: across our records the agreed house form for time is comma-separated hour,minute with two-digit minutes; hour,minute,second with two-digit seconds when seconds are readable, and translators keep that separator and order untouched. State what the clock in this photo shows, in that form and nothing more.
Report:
10,40
